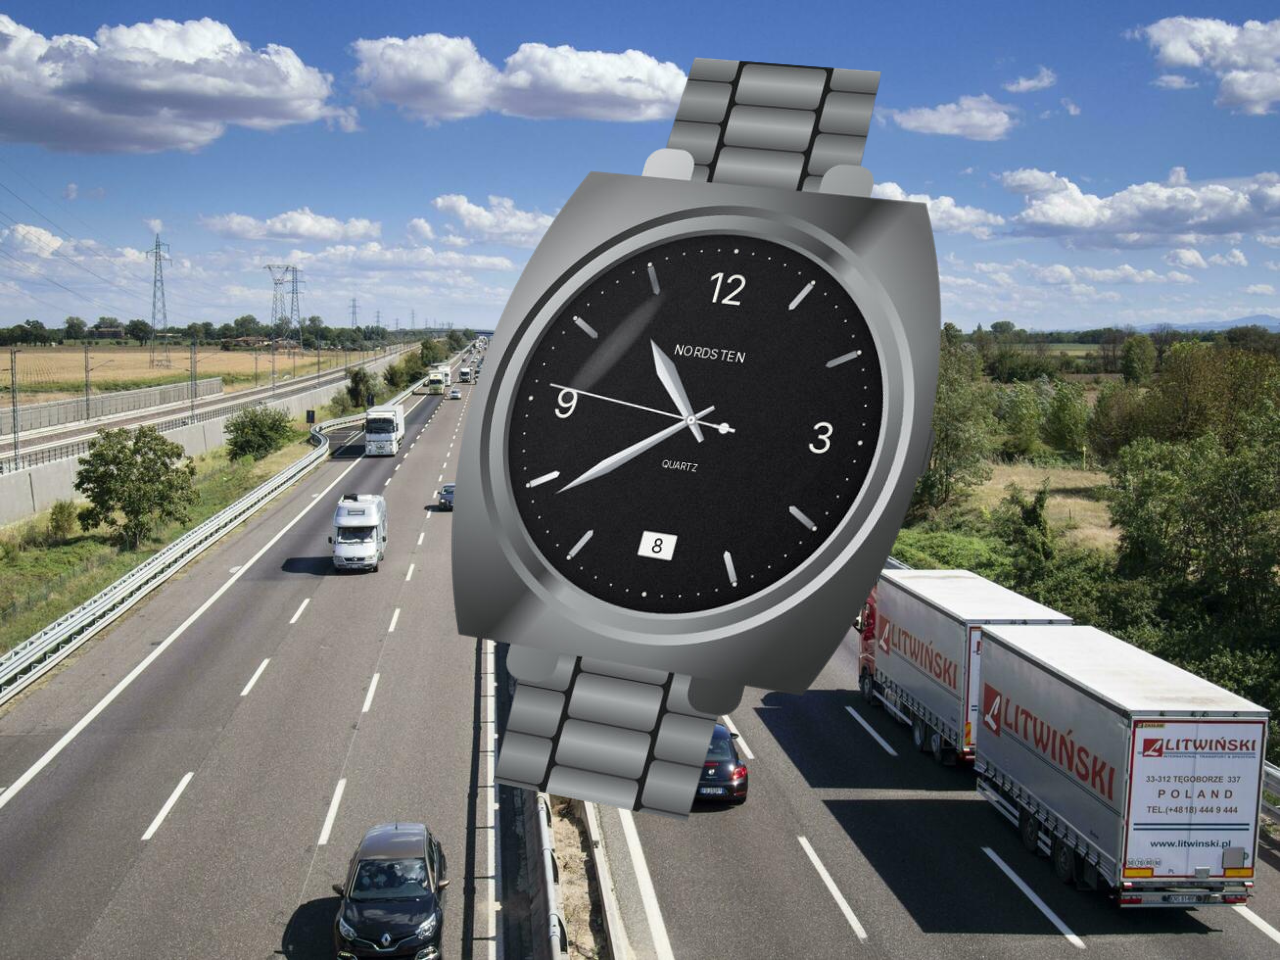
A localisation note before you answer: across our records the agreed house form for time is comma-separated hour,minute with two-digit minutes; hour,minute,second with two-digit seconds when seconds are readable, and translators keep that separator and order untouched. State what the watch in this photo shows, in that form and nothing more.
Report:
10,38,46
